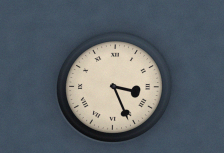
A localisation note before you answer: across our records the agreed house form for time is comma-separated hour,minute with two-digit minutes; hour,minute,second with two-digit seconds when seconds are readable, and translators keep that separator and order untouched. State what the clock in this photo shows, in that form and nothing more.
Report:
3,26
